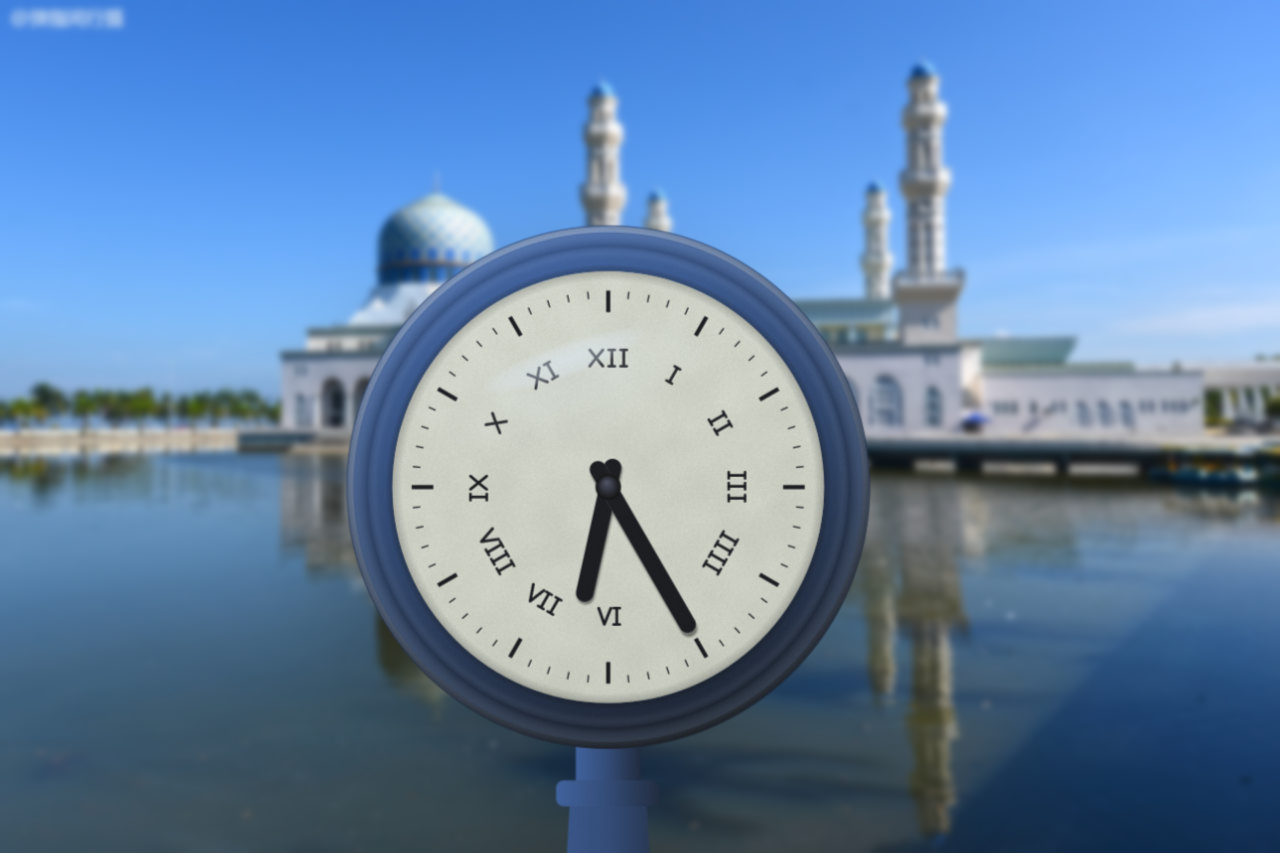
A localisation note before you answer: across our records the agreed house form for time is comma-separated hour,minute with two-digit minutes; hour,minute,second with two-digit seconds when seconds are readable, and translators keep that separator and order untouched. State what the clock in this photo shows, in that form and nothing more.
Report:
6,25
